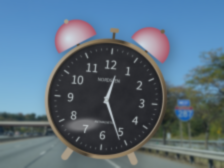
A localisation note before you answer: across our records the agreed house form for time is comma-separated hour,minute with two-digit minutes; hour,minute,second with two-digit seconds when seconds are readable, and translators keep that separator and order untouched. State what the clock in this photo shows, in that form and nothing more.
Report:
12,26
